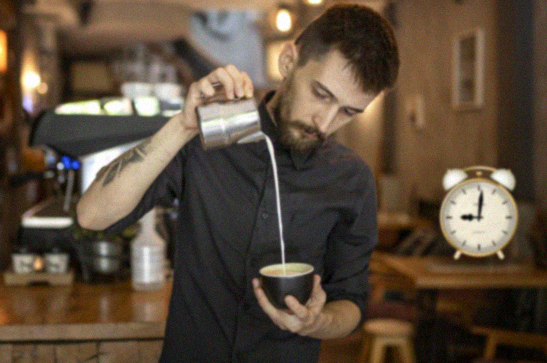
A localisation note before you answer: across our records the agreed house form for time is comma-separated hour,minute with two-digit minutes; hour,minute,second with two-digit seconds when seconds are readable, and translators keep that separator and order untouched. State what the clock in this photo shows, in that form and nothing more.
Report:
9,01
